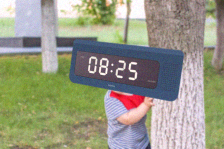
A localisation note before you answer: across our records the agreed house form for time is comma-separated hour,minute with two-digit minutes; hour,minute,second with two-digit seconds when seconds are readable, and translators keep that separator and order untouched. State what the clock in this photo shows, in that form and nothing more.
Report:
8,25
